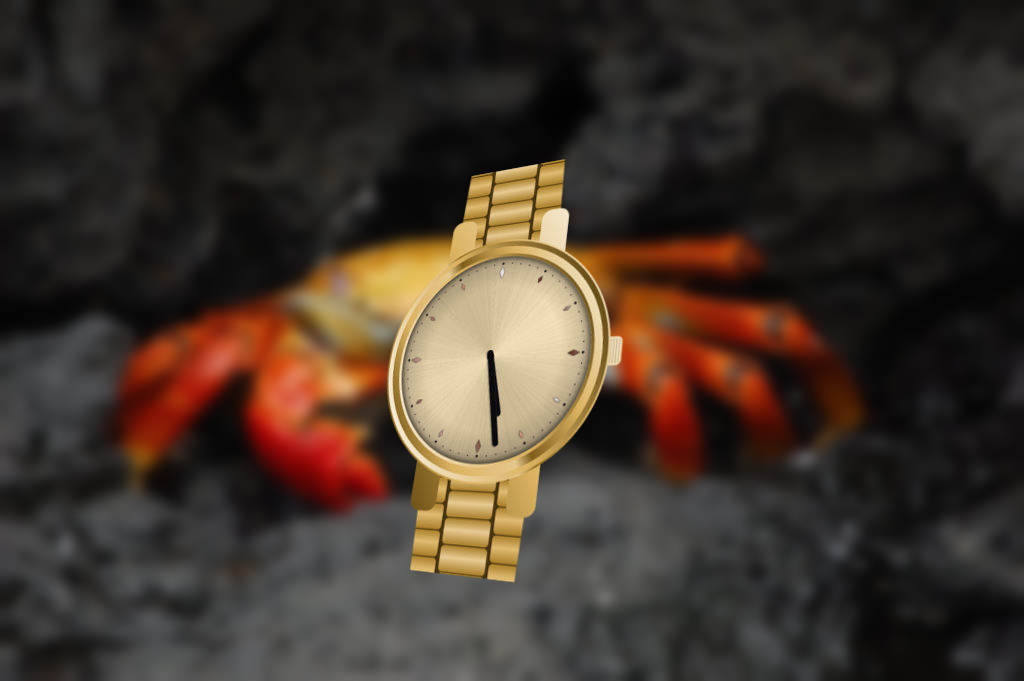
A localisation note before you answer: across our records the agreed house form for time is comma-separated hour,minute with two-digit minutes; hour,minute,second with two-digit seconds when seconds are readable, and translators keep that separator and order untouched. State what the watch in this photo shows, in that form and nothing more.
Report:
5,28
